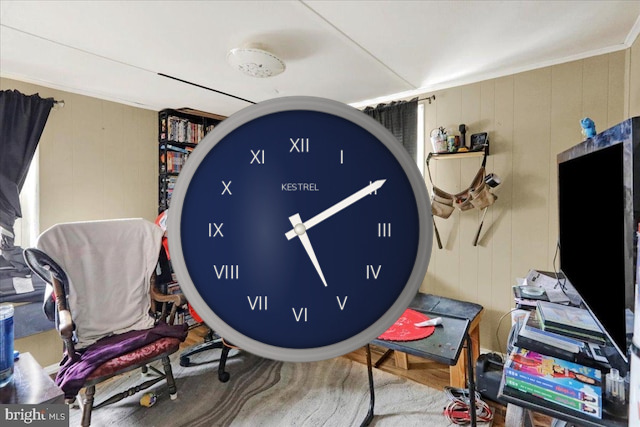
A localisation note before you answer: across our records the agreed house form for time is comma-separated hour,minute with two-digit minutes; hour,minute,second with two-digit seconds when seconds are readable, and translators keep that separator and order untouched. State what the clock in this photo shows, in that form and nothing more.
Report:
5,10
